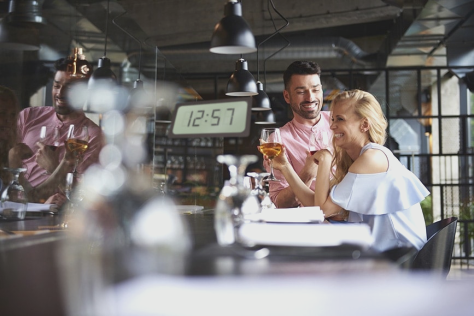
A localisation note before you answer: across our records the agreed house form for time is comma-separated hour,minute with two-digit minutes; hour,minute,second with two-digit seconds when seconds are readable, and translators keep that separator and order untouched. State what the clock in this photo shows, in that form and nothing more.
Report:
12,57
